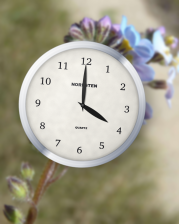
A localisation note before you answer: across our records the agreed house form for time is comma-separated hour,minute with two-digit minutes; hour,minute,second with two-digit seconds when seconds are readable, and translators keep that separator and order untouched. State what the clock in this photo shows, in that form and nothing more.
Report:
4,00
